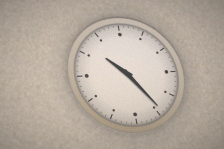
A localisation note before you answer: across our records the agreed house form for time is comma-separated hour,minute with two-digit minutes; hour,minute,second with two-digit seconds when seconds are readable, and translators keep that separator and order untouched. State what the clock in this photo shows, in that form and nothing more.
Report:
10,24
